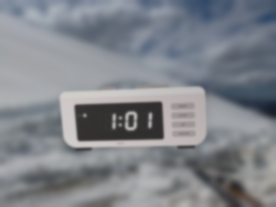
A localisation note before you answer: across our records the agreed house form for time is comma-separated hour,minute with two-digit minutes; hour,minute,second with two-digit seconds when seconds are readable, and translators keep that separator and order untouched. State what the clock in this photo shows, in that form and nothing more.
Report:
1,01
